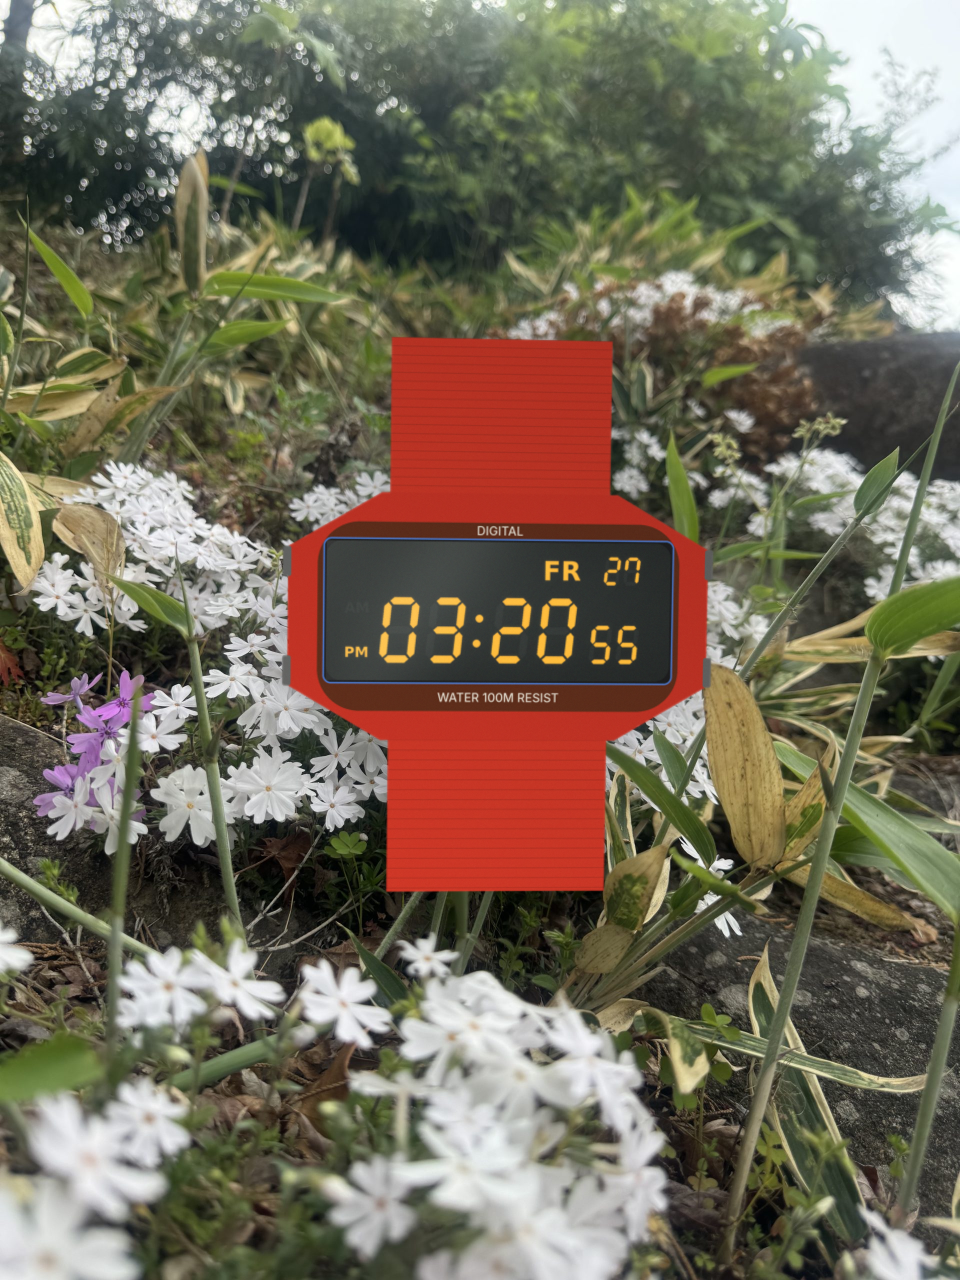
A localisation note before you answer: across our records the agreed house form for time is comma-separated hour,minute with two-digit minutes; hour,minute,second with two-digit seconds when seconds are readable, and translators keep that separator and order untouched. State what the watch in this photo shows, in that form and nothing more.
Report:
3,20,55
